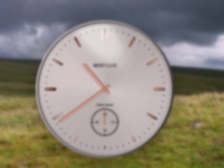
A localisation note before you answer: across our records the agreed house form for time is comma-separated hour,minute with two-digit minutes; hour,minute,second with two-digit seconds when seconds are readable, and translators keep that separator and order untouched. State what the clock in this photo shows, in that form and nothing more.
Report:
10,39
